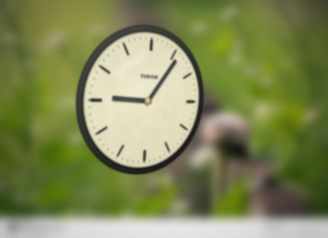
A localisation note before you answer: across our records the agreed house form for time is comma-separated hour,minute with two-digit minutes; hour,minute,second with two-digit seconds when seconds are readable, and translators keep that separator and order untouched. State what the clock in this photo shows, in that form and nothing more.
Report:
9,06
